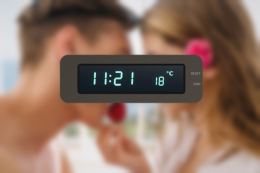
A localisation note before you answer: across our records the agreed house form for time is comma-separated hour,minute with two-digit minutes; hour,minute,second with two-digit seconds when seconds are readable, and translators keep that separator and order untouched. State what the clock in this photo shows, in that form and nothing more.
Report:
11,21
